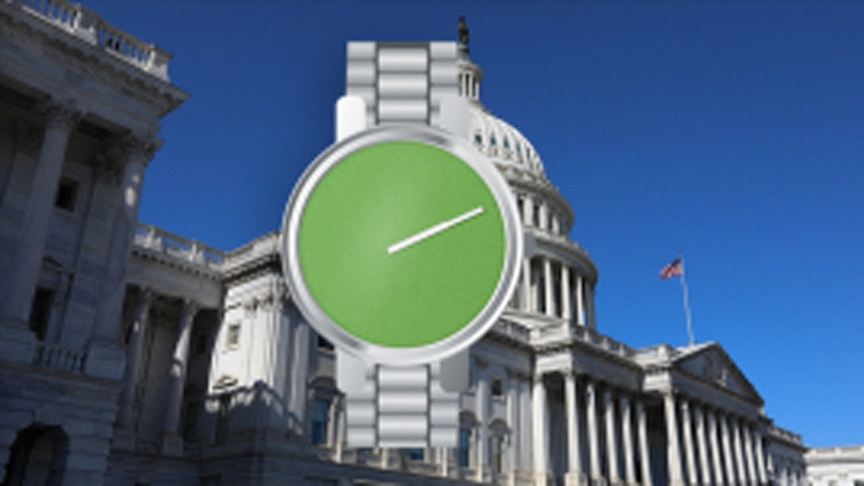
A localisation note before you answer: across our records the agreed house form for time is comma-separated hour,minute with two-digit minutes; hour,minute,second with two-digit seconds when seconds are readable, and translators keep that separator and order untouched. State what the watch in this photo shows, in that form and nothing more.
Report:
2,11
